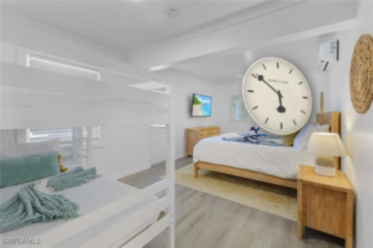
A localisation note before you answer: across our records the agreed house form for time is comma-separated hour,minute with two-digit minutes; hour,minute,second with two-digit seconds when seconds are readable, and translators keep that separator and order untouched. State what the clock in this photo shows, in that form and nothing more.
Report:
5,51
